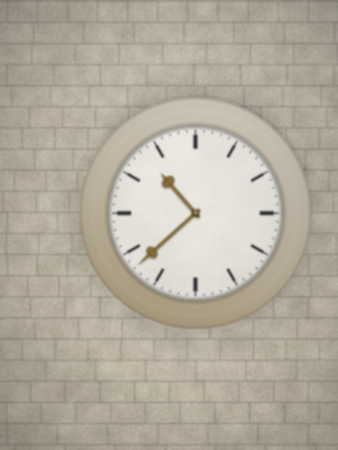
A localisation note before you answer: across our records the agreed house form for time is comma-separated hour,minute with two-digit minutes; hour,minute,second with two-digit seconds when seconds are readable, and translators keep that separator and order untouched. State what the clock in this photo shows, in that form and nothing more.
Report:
10,38
